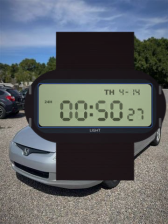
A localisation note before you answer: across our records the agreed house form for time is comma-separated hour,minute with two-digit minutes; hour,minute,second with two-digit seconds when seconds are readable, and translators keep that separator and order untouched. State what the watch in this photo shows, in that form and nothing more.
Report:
0,50,27
